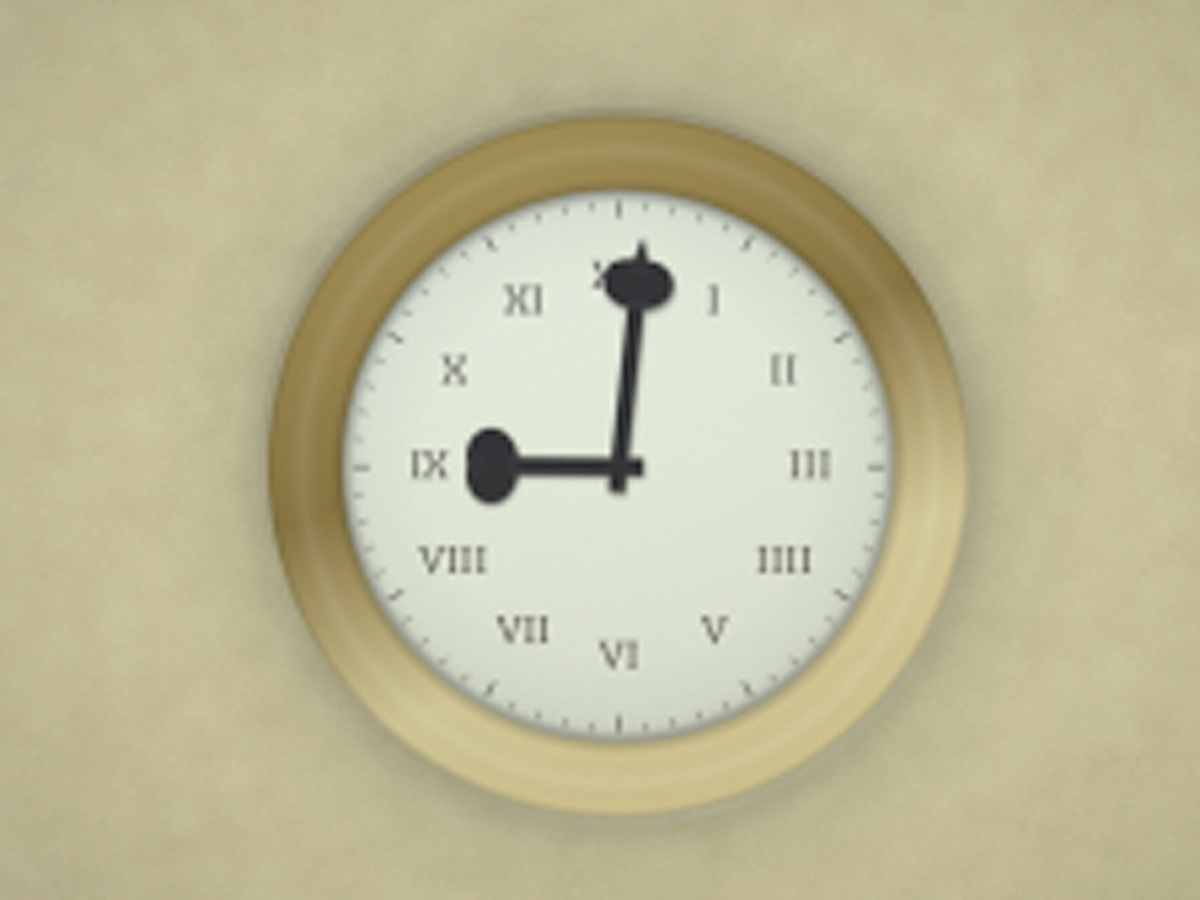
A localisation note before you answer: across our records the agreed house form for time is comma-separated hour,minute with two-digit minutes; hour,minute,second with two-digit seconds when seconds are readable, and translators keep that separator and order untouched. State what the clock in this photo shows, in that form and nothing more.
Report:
9,01
